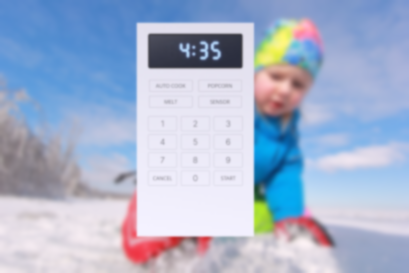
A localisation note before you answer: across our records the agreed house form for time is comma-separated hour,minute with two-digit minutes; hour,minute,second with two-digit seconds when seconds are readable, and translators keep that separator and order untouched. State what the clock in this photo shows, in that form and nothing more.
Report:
4,35
